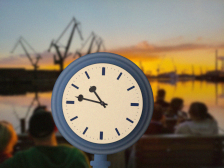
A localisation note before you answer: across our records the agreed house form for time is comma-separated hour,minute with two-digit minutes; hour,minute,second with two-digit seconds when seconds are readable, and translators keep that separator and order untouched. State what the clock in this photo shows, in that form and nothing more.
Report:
10,47
